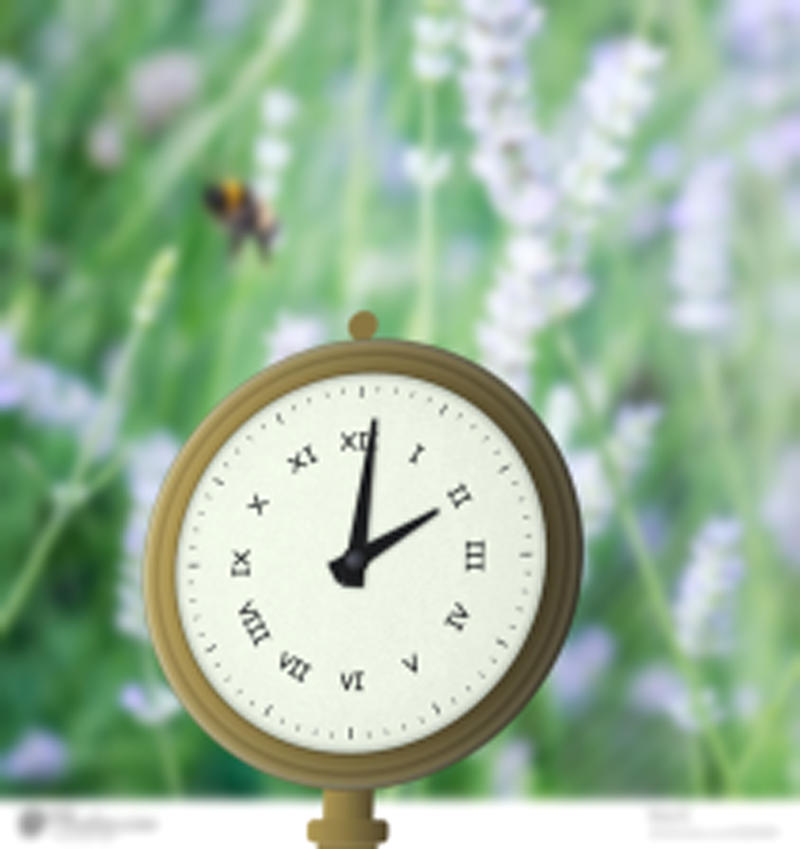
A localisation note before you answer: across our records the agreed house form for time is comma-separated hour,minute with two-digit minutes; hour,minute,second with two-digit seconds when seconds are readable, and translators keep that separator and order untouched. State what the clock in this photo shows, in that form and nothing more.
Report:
2,01
